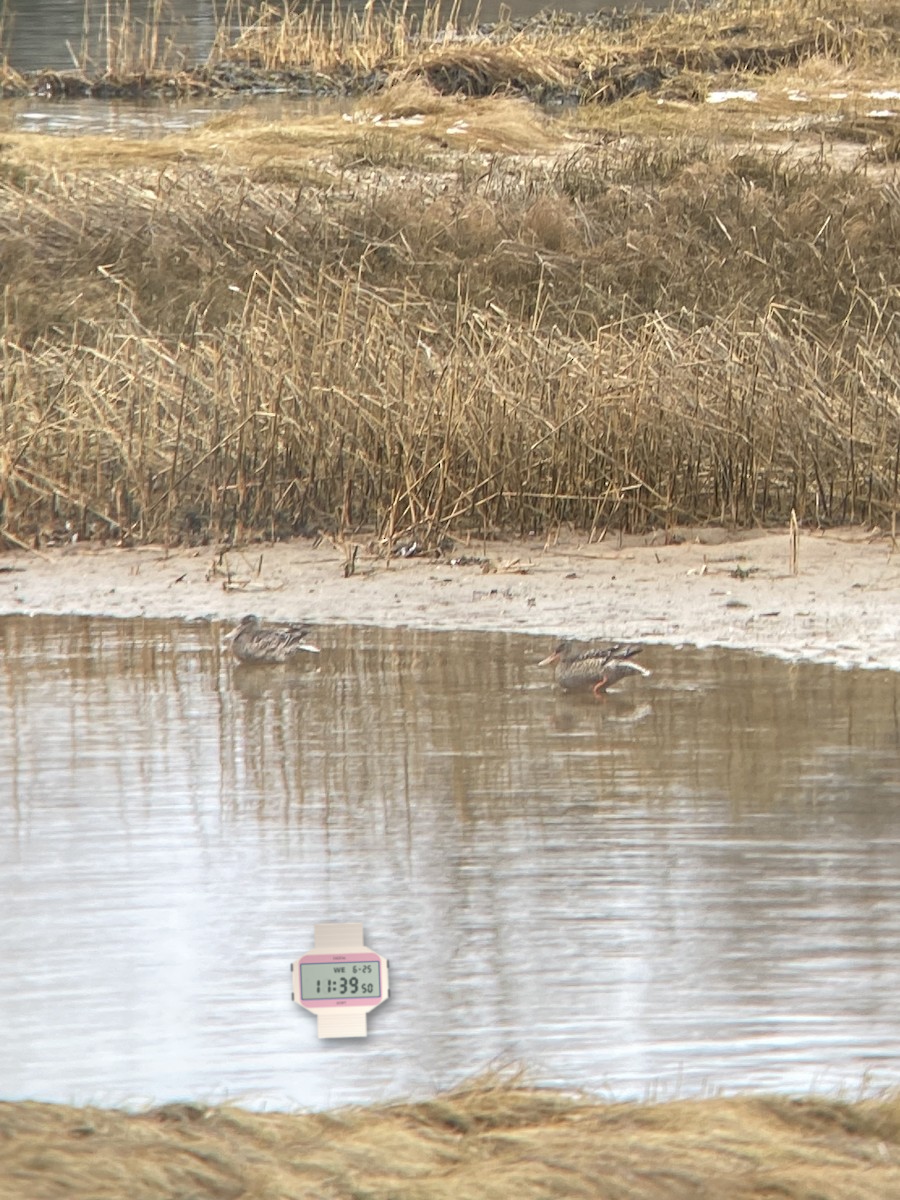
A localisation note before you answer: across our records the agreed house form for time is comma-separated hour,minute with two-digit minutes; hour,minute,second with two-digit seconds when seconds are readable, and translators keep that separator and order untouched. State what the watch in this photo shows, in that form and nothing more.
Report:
11,39
